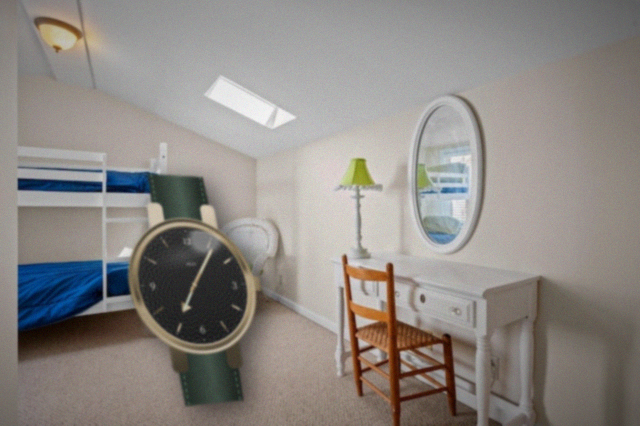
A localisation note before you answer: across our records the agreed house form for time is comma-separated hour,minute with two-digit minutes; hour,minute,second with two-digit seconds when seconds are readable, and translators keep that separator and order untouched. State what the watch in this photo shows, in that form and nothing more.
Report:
7,06
